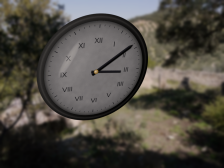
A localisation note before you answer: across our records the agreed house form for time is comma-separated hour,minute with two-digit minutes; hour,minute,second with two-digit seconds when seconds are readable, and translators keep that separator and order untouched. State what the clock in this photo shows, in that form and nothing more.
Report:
3,09
